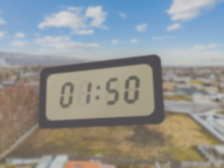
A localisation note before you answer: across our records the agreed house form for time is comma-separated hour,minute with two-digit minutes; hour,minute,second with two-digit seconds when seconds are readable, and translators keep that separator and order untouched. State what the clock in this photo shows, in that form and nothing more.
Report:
1,50
